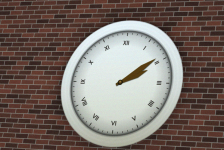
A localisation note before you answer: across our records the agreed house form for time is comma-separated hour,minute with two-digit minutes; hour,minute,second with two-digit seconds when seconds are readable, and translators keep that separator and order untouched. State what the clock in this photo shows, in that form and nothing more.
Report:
2,09
